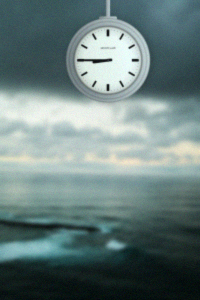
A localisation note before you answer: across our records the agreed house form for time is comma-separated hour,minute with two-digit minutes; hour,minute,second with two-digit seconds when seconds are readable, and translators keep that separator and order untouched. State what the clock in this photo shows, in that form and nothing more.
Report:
8,45
